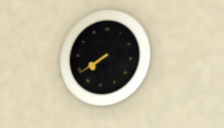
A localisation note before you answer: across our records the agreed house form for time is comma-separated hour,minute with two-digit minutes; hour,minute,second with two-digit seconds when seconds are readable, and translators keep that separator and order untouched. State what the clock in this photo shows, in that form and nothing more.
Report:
7,39
